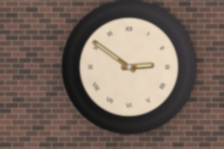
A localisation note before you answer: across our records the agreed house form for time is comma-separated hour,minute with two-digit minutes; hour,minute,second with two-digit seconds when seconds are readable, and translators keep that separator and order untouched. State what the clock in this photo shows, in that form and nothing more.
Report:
2,51
